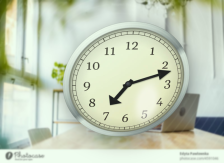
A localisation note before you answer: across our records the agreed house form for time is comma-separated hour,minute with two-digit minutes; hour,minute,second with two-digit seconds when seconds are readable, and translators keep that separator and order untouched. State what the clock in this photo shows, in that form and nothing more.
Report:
7,12
